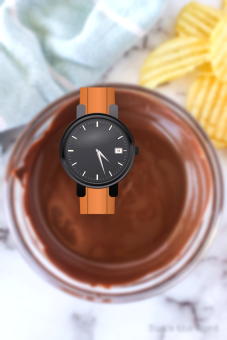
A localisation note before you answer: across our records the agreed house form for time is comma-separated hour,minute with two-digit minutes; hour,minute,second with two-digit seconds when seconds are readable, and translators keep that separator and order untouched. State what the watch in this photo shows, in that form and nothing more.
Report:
4,27
